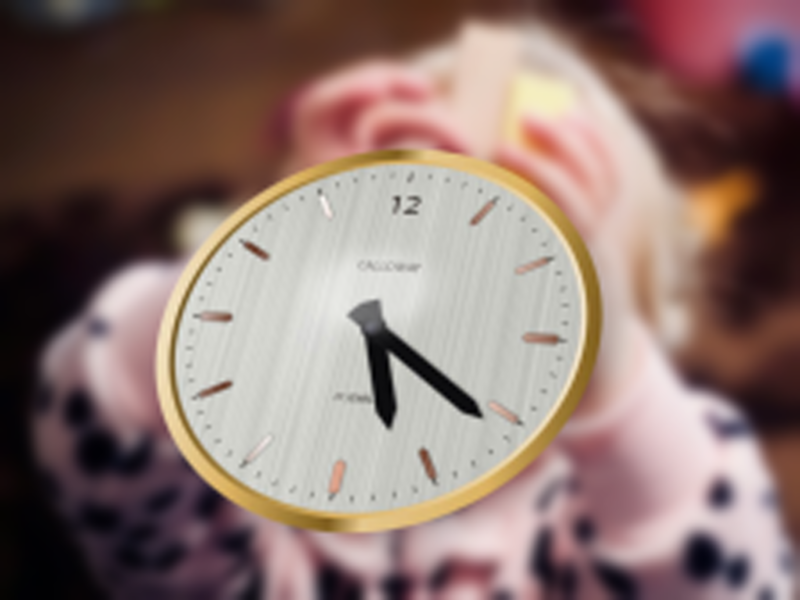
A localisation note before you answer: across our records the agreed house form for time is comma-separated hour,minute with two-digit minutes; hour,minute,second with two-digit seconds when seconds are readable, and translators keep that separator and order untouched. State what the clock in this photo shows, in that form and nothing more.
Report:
5,21
